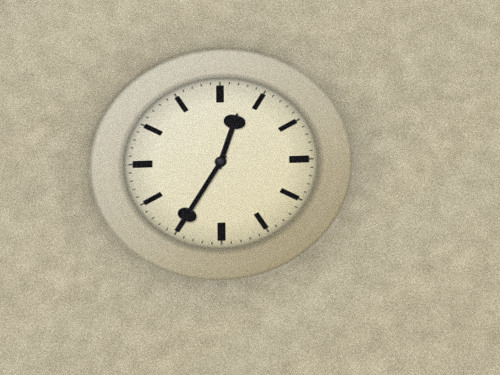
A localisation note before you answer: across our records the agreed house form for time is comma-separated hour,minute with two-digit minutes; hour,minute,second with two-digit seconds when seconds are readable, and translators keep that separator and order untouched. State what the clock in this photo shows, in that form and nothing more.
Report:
12,35
